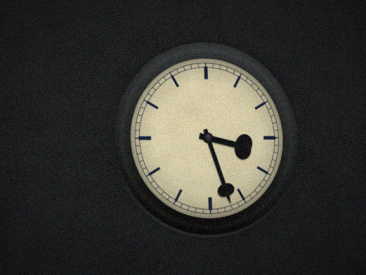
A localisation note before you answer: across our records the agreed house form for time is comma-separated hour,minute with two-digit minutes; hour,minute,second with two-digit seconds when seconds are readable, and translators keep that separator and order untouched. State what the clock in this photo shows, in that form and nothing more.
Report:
3,27
